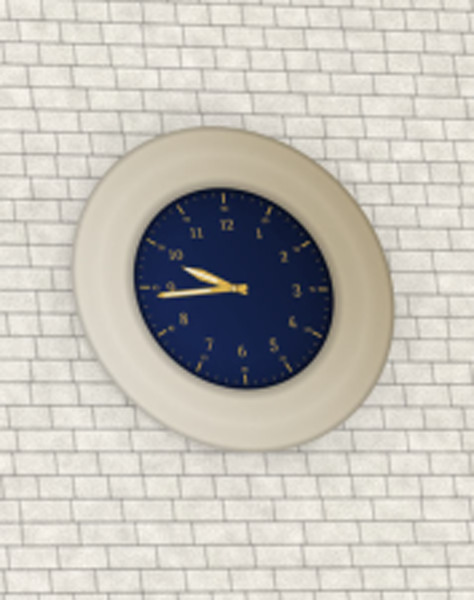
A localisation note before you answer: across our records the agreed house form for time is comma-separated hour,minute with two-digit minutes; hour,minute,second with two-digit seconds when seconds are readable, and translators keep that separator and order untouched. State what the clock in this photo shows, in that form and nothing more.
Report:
9,44
